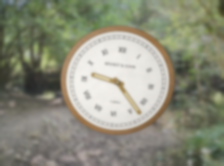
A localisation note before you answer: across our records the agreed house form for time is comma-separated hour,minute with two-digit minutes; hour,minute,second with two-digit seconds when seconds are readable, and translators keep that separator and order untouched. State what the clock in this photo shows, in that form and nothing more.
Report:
9,23
